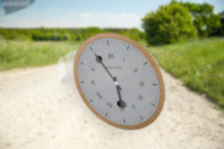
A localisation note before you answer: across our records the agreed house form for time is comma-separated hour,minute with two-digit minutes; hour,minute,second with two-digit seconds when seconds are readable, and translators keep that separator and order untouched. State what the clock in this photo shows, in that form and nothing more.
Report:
5,55
